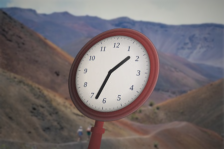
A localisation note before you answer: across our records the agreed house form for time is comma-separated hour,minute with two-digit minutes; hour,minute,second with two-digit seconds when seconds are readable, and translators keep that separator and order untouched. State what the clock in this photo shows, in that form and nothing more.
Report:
1,33
